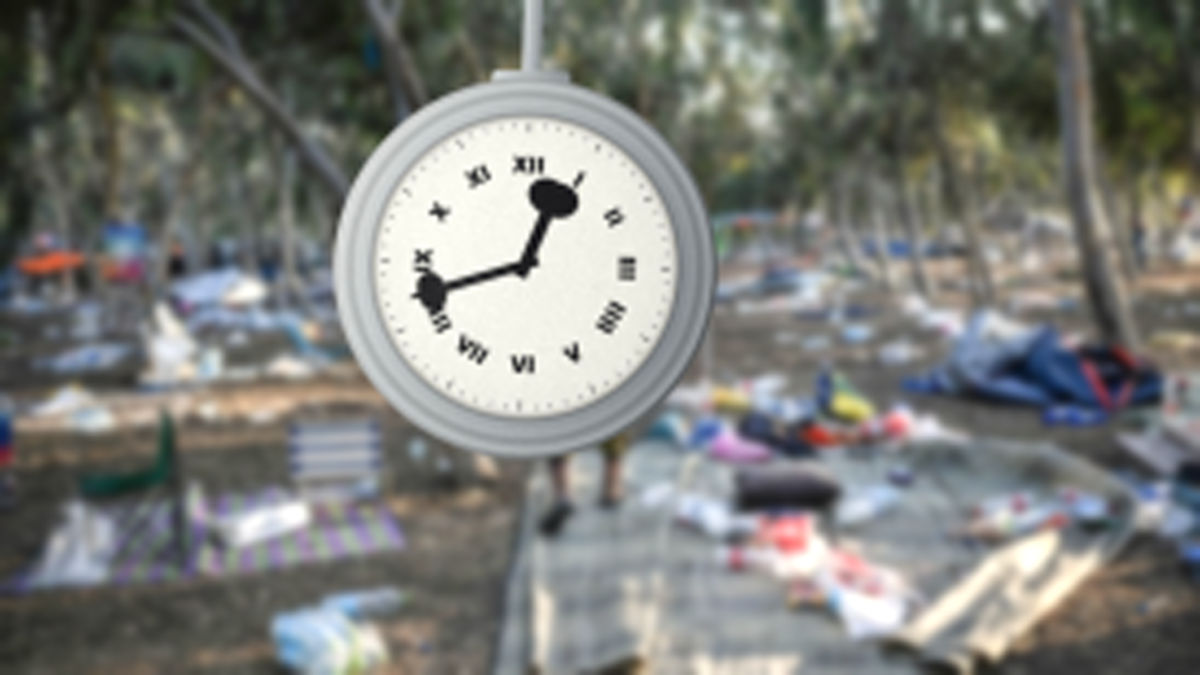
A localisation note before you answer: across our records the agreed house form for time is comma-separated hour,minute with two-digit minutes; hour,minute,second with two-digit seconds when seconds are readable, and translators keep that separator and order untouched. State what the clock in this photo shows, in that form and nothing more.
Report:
12,42
